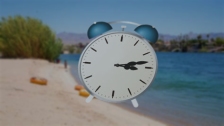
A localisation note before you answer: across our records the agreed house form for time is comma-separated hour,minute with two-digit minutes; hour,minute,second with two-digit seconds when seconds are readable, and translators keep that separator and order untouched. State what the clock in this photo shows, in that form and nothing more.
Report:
3,13
